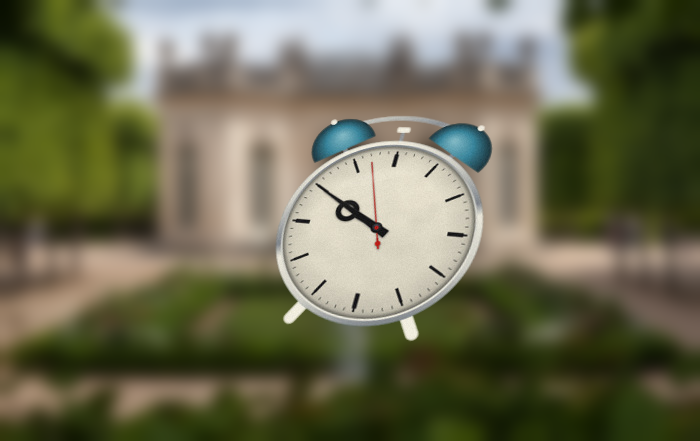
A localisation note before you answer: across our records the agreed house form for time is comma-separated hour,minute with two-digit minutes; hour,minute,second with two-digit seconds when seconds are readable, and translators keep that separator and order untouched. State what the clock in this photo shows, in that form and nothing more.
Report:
9,49,57
